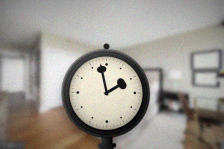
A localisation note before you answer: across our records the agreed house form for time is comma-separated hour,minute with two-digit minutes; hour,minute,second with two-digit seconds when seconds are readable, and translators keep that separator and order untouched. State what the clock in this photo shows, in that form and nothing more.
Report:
1,58
